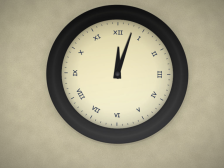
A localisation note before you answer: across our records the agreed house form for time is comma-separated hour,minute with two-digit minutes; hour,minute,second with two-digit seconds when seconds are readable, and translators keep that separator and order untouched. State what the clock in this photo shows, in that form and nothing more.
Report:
12,03
